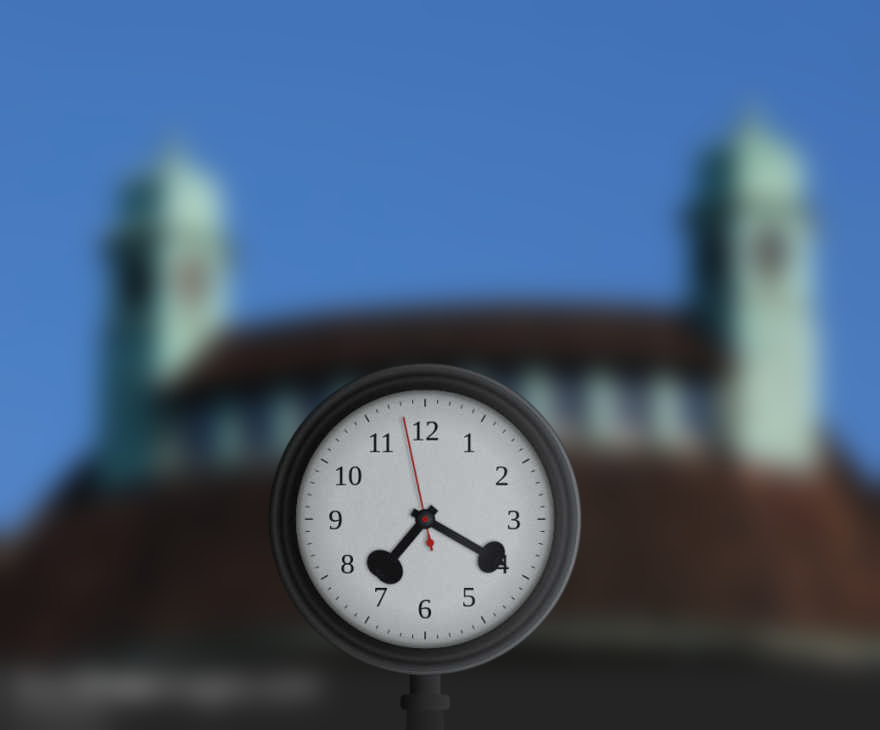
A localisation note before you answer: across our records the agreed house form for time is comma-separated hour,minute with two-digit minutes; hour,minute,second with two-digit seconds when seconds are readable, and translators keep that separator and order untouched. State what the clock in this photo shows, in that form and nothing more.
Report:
7,19,58
